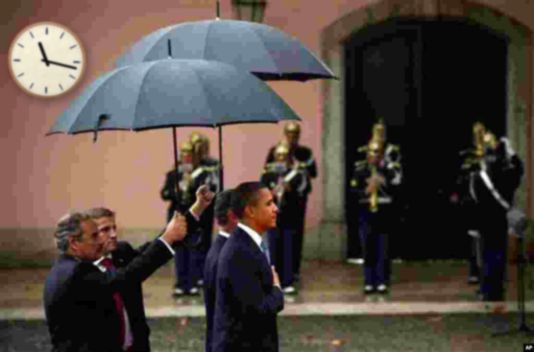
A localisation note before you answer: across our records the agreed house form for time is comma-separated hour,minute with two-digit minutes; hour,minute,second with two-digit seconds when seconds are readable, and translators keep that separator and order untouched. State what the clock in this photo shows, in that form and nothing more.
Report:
11,17
